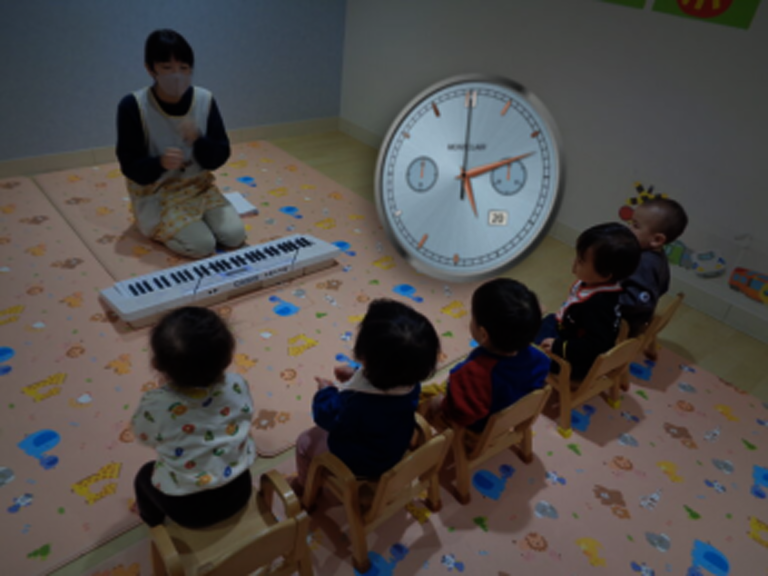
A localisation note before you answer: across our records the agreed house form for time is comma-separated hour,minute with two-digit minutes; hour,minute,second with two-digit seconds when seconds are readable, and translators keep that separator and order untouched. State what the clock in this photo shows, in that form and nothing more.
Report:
5,12
